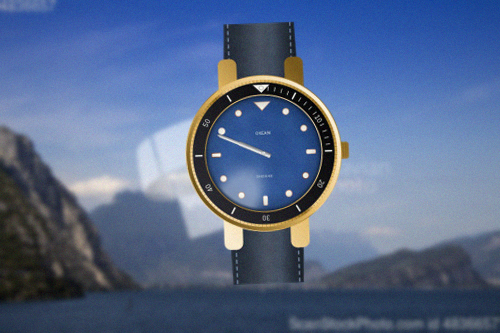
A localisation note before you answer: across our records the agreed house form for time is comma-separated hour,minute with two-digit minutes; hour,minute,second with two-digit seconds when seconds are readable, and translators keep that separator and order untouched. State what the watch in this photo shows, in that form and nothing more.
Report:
9,49
